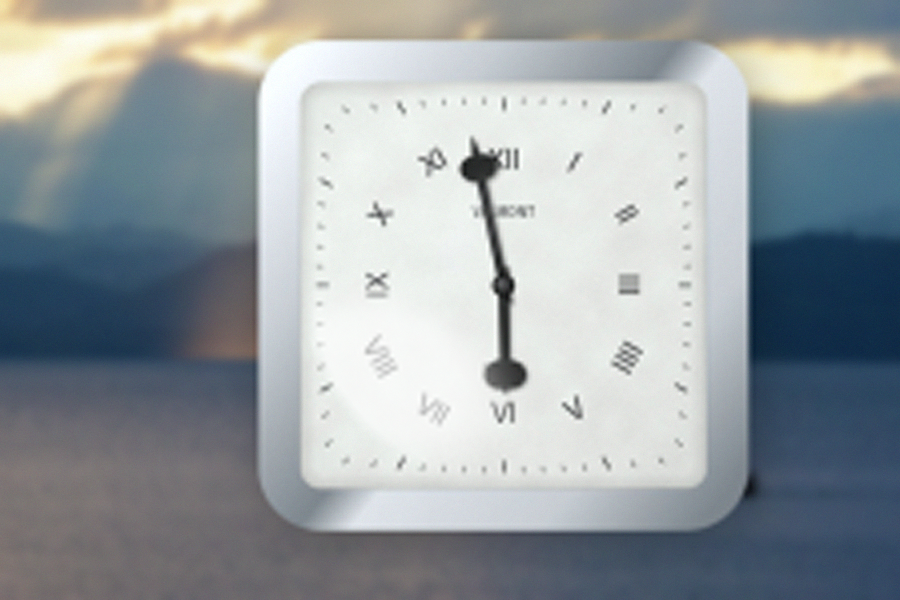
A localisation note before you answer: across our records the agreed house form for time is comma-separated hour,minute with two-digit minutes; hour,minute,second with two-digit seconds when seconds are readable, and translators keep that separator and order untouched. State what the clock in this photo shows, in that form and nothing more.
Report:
5,58
